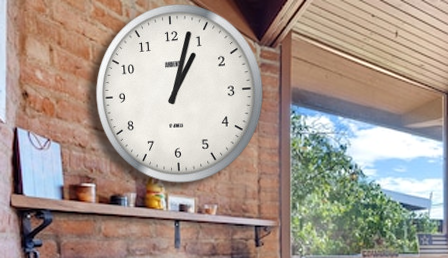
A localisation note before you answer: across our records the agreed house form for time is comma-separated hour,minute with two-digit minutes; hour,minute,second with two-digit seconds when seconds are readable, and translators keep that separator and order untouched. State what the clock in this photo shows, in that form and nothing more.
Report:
1,03
